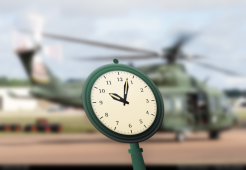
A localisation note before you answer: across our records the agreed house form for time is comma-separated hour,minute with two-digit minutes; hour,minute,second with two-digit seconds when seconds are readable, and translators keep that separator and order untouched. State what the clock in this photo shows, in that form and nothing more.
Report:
10,03
